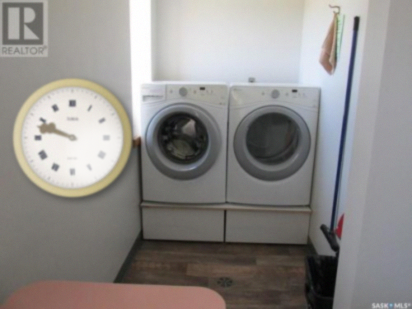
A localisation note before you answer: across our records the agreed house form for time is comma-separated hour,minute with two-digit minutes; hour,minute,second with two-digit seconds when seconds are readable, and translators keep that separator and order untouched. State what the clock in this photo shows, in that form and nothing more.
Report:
9,48
